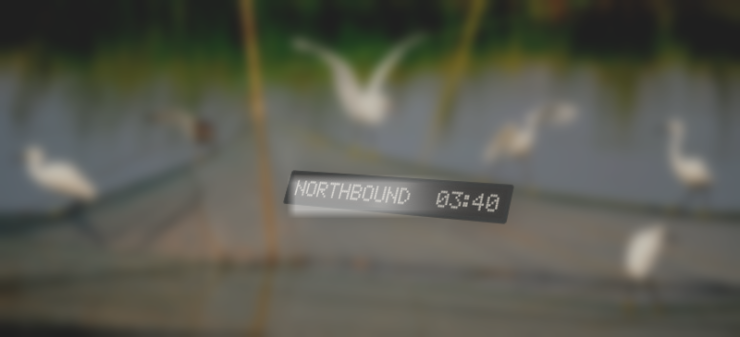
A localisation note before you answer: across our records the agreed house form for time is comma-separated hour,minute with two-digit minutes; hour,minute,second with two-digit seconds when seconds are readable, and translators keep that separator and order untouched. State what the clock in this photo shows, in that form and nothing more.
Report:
3,40
